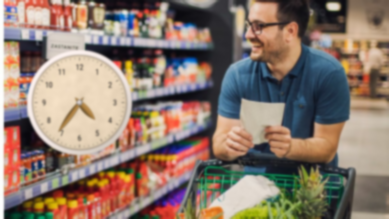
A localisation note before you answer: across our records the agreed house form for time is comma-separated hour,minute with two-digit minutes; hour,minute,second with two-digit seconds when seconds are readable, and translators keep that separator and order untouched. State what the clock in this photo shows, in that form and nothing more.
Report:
4,36
